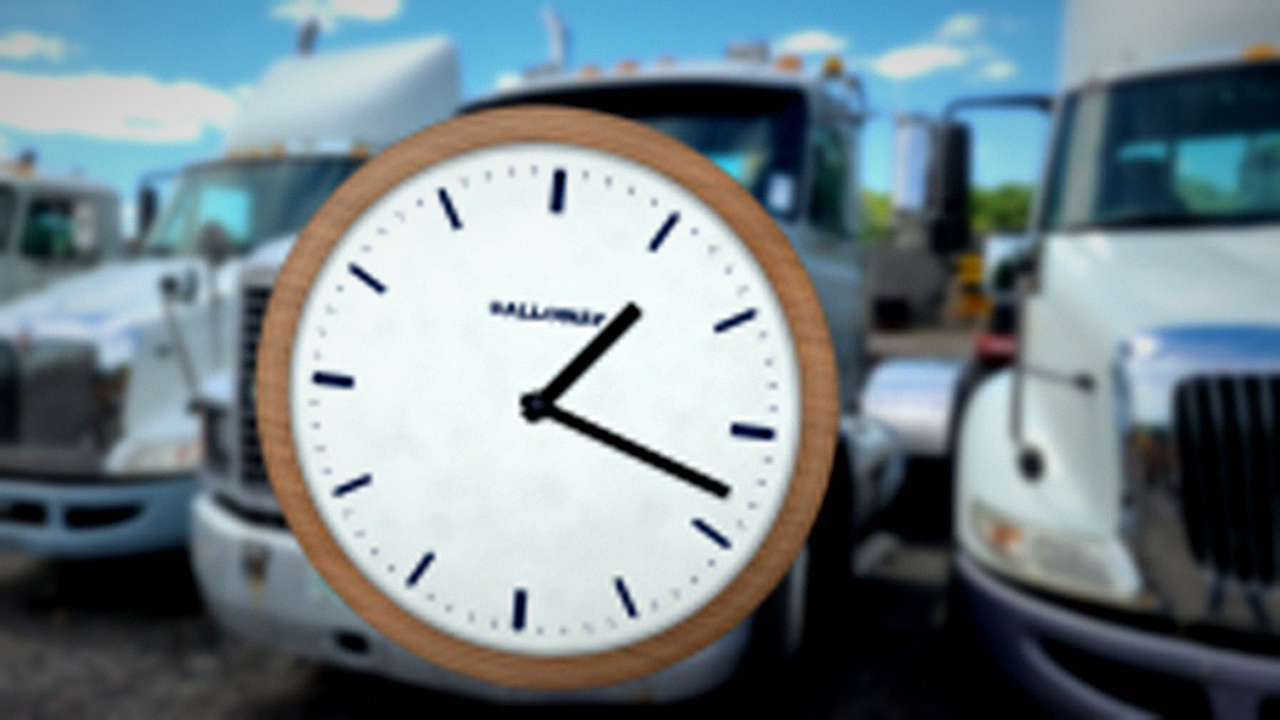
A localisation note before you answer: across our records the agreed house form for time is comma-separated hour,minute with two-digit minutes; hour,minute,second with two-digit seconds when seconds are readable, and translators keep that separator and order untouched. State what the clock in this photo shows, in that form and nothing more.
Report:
1,18
